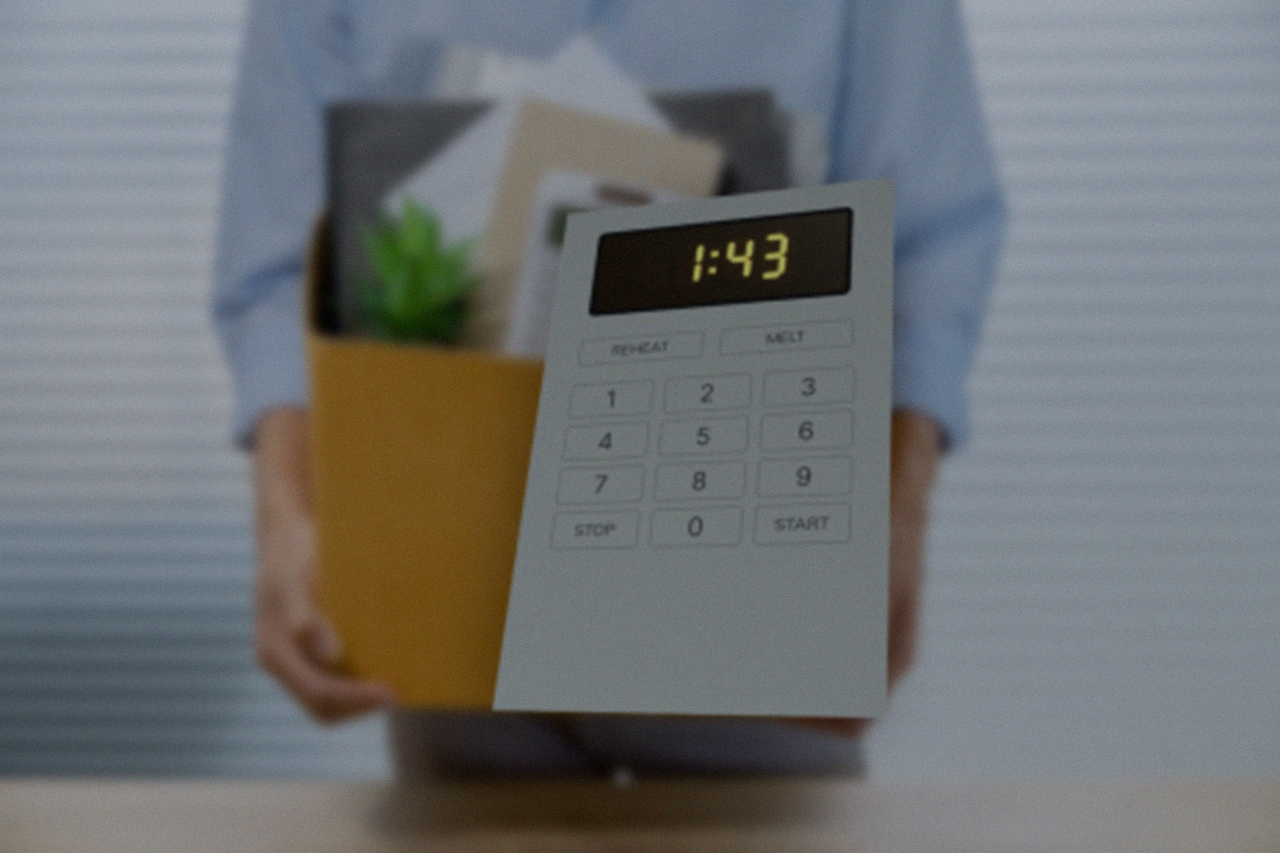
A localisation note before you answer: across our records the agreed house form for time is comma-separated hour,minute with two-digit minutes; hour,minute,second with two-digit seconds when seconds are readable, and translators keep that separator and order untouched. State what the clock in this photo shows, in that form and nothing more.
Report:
1,43
